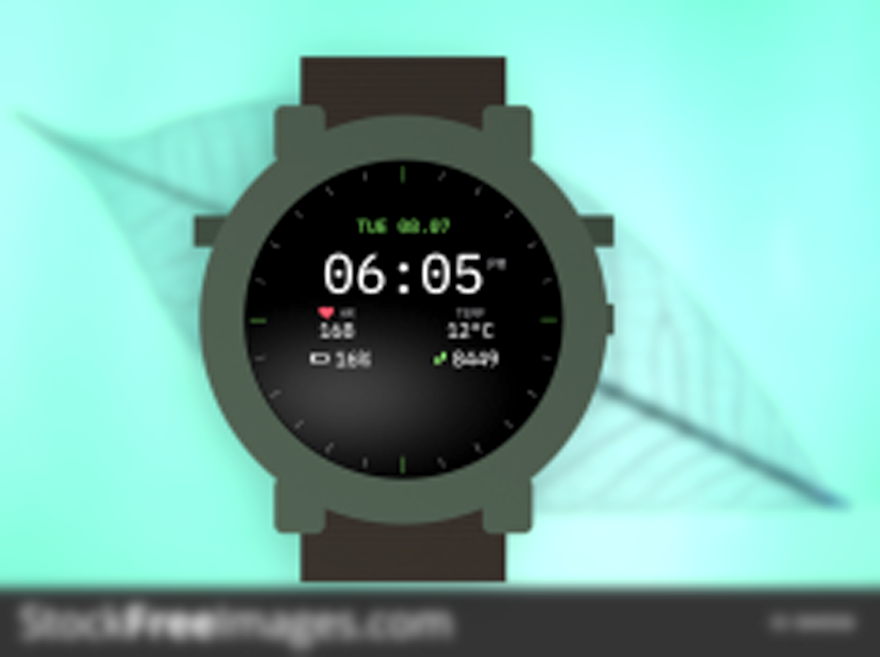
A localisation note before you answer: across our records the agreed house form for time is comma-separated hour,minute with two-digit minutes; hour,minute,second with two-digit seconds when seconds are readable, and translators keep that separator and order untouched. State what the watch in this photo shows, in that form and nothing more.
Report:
6,05
